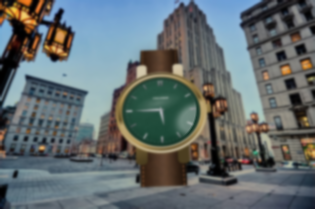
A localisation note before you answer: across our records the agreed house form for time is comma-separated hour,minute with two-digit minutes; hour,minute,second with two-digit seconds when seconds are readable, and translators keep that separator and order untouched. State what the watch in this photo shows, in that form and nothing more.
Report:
5,45
